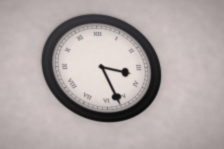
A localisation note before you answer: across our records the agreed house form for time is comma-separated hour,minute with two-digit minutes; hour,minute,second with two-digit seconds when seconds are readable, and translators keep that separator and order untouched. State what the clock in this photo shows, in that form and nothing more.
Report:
3,27
